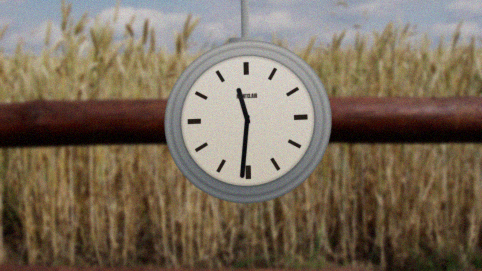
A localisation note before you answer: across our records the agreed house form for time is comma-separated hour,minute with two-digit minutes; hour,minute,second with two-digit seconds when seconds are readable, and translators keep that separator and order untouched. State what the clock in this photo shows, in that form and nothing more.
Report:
11,31
